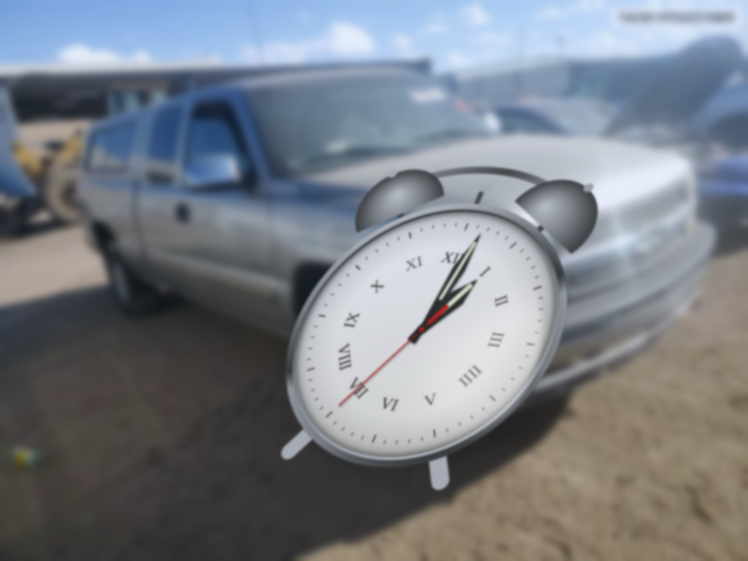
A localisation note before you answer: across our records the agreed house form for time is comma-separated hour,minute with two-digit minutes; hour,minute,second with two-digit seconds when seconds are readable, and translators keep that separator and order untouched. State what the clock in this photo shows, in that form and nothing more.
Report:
1,01,35
